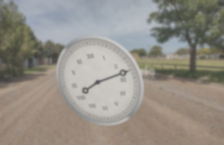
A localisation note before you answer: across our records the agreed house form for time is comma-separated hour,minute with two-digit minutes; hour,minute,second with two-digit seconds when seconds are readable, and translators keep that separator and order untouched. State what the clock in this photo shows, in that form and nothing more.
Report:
8,13
